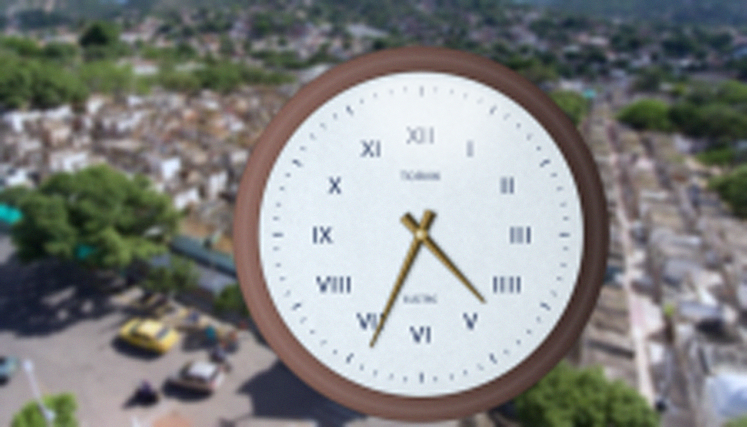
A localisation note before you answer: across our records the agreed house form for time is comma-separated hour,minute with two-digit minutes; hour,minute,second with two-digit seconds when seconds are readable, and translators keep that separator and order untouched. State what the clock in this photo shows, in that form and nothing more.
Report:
4,34
